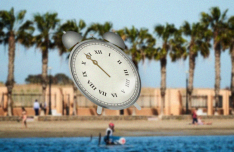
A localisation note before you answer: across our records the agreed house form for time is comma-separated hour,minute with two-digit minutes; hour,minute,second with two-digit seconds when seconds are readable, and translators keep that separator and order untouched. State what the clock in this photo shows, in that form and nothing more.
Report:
10,54
